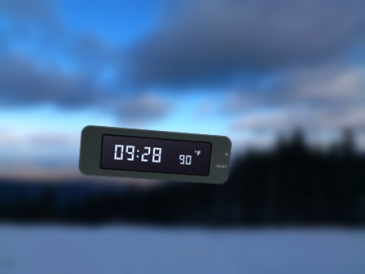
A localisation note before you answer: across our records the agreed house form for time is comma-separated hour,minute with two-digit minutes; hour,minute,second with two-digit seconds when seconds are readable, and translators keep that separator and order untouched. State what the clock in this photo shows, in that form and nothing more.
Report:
9,28
